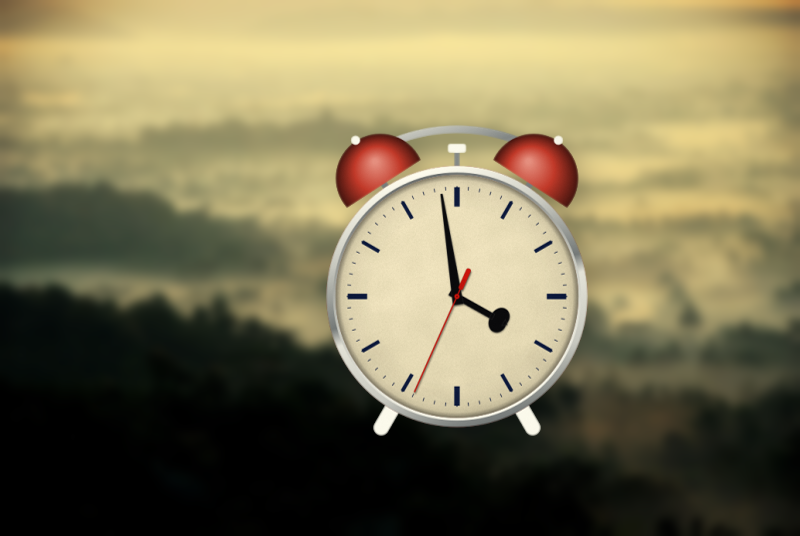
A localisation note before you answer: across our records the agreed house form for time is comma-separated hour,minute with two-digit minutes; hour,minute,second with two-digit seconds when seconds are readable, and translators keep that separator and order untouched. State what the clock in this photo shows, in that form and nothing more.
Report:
3,58,34
